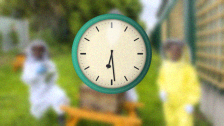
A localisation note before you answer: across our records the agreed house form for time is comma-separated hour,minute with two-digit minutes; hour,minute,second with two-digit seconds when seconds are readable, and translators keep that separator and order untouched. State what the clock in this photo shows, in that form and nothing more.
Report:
6,29
